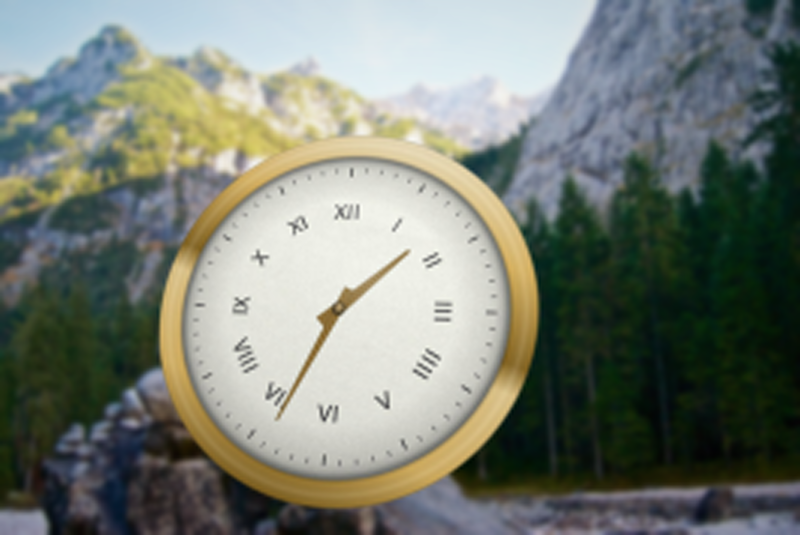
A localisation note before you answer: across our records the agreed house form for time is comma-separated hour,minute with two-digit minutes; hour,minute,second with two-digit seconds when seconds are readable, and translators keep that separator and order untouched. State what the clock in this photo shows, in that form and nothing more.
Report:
1,34
